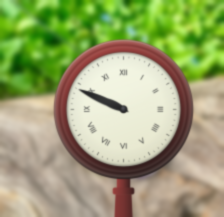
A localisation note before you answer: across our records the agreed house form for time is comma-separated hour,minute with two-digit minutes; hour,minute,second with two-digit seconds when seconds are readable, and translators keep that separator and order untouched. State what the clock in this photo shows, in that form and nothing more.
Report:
9,49
